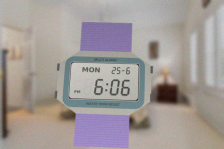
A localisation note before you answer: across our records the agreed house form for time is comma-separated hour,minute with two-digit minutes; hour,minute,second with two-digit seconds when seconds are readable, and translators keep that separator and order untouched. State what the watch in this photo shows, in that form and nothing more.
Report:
6,06
